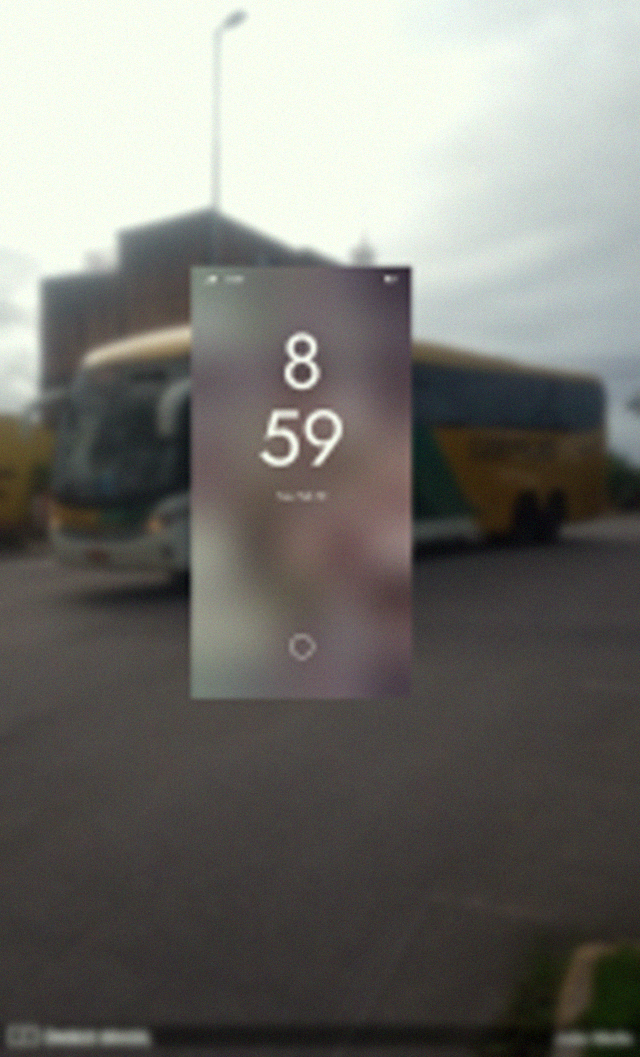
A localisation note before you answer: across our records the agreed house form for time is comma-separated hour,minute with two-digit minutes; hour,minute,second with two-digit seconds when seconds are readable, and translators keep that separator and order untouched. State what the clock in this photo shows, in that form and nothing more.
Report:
8,59
